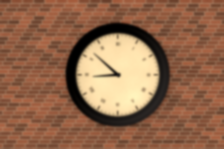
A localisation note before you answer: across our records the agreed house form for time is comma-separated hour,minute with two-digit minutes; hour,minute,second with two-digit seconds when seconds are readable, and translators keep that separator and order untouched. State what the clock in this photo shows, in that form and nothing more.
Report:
8,52
